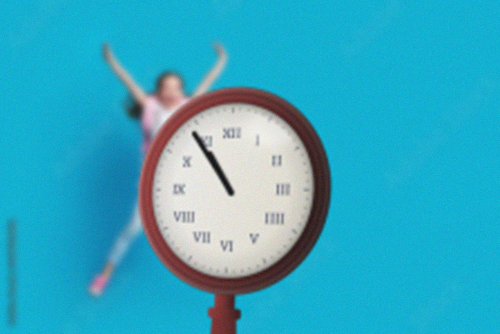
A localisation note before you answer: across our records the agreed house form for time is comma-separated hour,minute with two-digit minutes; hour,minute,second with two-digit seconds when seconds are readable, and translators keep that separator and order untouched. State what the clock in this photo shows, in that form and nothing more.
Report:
10,54
